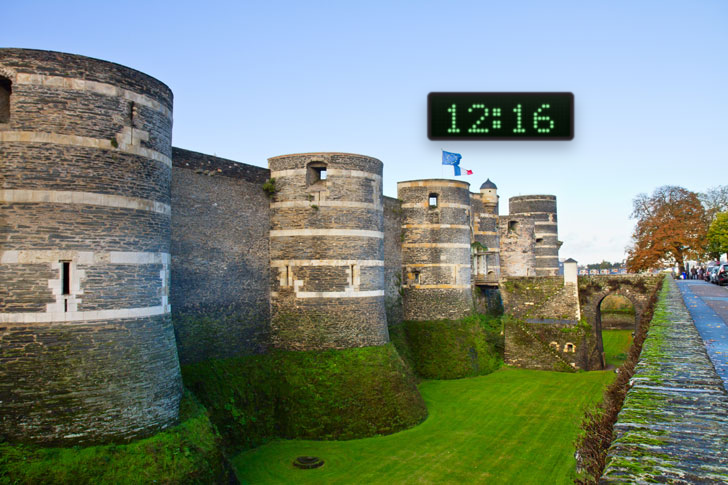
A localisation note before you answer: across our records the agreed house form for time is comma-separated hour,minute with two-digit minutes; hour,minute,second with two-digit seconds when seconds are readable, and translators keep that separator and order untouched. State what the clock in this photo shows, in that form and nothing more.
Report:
12,16
